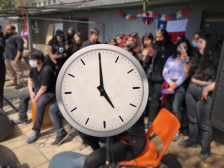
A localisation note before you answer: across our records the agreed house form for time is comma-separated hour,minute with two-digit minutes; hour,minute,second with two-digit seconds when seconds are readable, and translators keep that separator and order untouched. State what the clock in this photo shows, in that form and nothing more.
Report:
5,00
